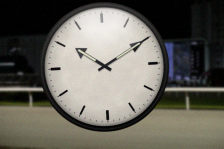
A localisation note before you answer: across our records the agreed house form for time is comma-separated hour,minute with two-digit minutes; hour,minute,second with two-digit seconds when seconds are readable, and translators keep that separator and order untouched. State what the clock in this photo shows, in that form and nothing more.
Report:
10,10
